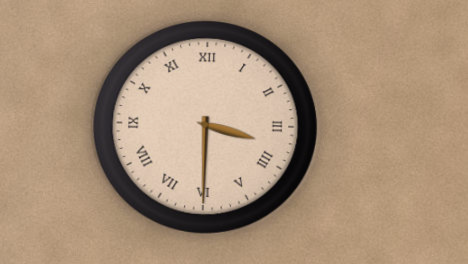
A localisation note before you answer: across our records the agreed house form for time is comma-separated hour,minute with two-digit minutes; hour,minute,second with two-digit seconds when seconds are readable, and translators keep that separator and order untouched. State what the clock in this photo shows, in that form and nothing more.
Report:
3,30
